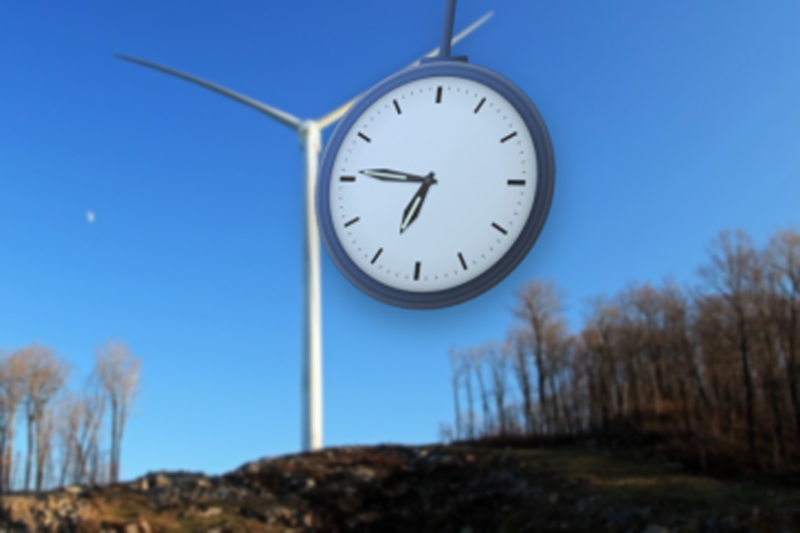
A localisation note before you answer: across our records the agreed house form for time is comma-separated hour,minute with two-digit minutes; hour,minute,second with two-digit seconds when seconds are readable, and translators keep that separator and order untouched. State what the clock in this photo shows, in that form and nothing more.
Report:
6,46
